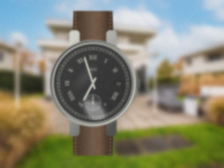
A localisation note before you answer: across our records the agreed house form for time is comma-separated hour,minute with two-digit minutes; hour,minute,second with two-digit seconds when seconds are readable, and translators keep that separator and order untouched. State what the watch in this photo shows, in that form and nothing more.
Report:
6,57
